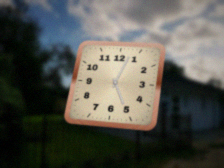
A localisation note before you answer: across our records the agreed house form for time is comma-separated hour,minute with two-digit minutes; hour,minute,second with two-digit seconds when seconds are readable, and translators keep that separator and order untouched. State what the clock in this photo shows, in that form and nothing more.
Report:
5,03
